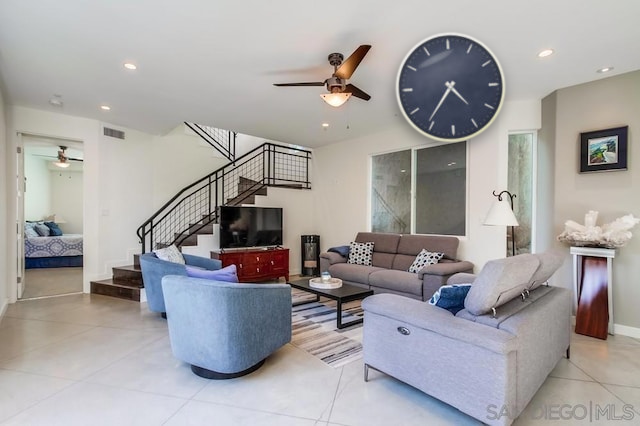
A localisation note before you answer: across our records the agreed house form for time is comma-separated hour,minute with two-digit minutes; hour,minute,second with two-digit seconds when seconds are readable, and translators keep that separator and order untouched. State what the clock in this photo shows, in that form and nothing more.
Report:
4,36
